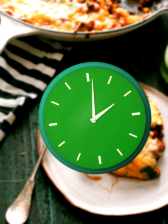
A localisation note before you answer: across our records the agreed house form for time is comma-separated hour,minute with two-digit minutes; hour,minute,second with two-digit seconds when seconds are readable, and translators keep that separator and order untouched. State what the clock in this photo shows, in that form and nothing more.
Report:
2,01
